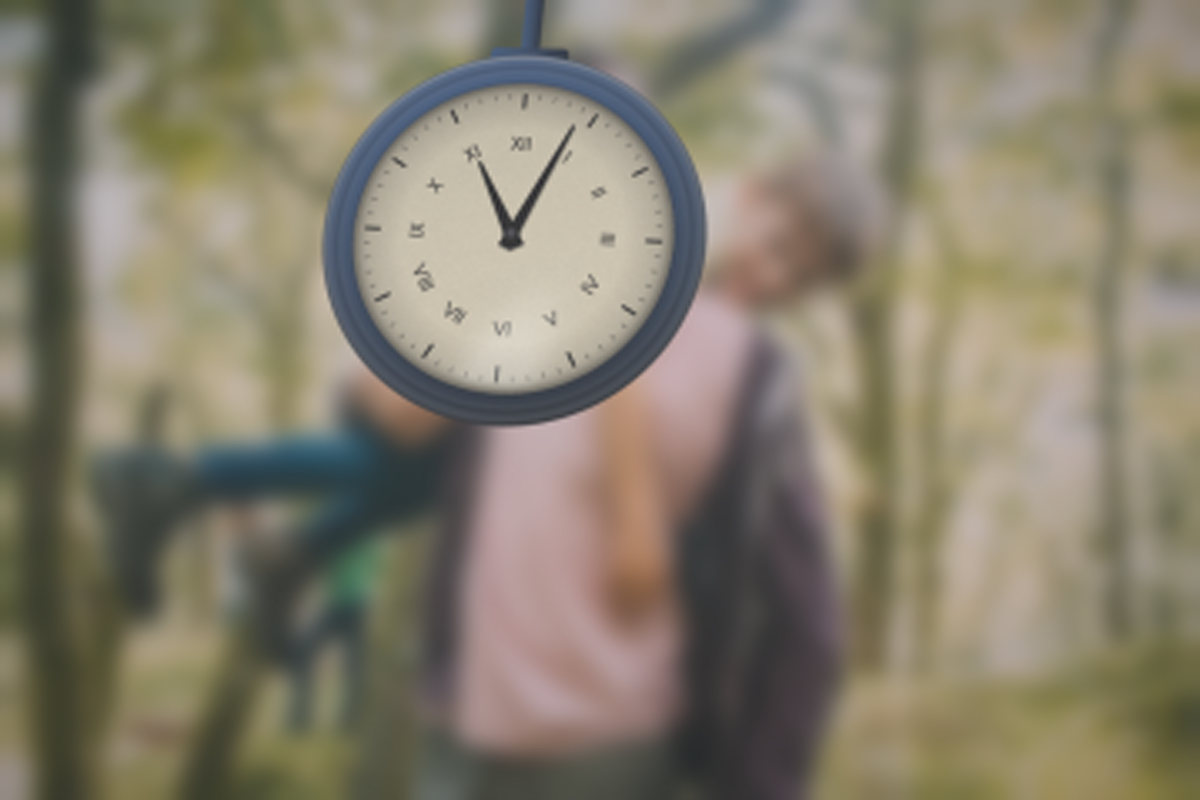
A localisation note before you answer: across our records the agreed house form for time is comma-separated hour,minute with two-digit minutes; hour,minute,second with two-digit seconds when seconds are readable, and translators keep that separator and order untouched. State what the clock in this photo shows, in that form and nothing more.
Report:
11,04
